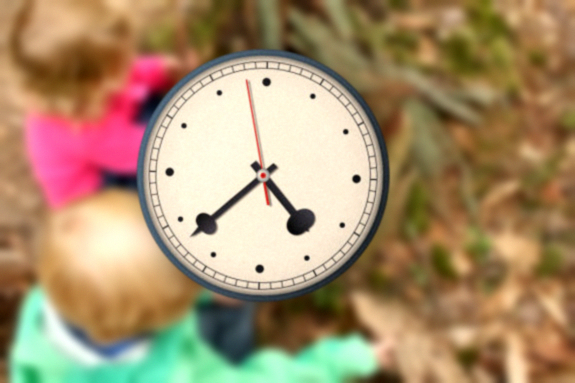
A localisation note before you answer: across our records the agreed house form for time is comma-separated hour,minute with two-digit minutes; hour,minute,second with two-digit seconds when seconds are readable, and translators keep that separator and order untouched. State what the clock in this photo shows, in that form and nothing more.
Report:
4,37,58
